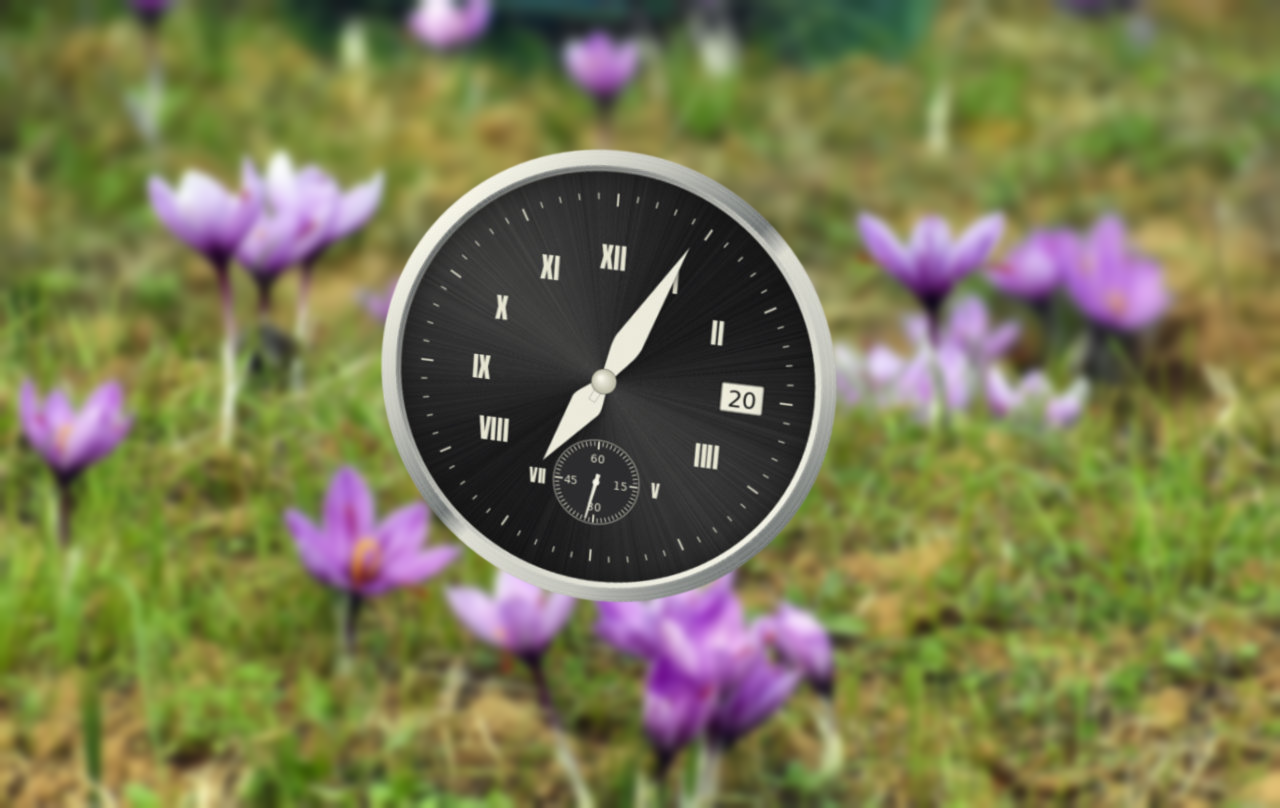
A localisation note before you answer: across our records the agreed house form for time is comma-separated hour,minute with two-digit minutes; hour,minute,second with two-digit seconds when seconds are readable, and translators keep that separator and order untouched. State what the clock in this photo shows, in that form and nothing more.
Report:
7,04,32
